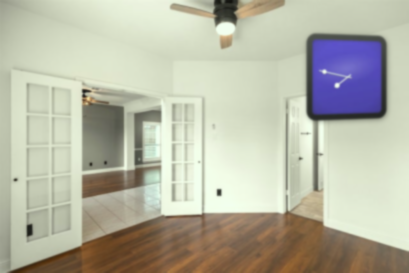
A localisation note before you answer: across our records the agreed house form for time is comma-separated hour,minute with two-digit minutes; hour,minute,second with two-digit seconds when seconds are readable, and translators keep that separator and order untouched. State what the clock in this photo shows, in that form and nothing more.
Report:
7,47
